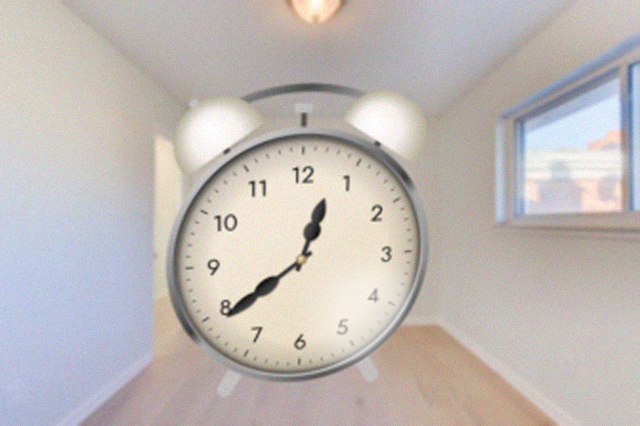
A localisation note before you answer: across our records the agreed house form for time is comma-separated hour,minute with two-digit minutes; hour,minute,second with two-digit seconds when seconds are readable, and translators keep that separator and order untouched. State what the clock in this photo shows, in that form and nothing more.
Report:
12,39
